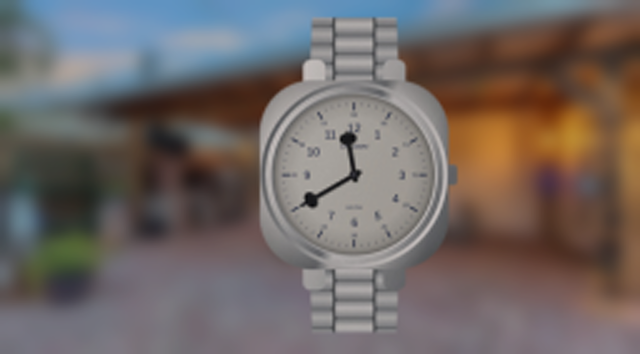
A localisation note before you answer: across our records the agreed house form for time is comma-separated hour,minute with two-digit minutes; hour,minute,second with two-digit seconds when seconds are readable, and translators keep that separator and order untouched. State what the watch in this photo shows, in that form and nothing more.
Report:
11,40
